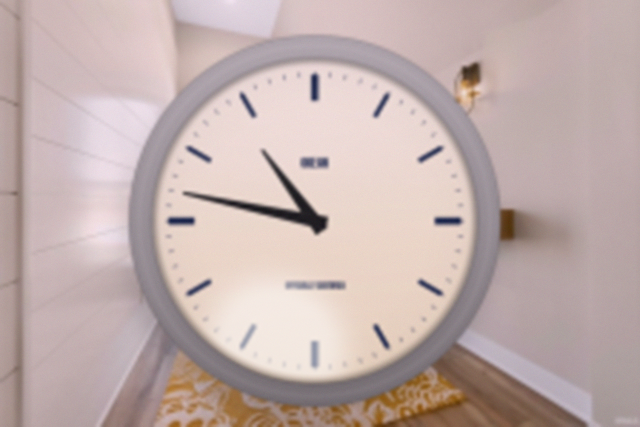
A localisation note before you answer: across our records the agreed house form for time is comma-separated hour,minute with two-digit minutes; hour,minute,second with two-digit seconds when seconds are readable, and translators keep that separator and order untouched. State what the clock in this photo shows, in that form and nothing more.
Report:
10,47
